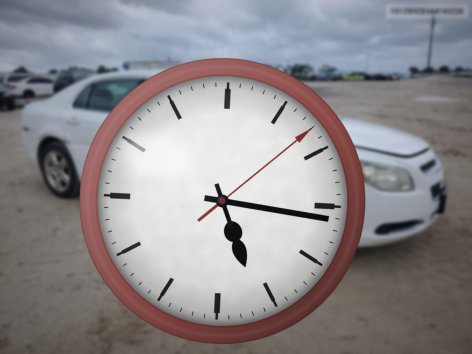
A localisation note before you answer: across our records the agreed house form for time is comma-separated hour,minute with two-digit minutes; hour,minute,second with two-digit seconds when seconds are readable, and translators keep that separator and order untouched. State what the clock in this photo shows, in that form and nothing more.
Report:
5,16,08
